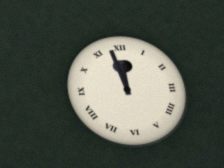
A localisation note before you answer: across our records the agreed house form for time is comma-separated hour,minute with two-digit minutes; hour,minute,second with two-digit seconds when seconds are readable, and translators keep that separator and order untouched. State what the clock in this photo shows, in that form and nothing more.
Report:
11,58
